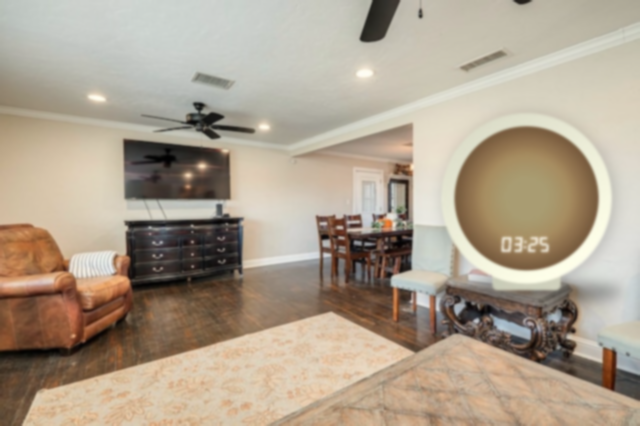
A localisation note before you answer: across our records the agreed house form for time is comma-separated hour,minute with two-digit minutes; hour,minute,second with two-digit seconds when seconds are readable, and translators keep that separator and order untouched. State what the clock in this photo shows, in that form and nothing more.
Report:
3,25
